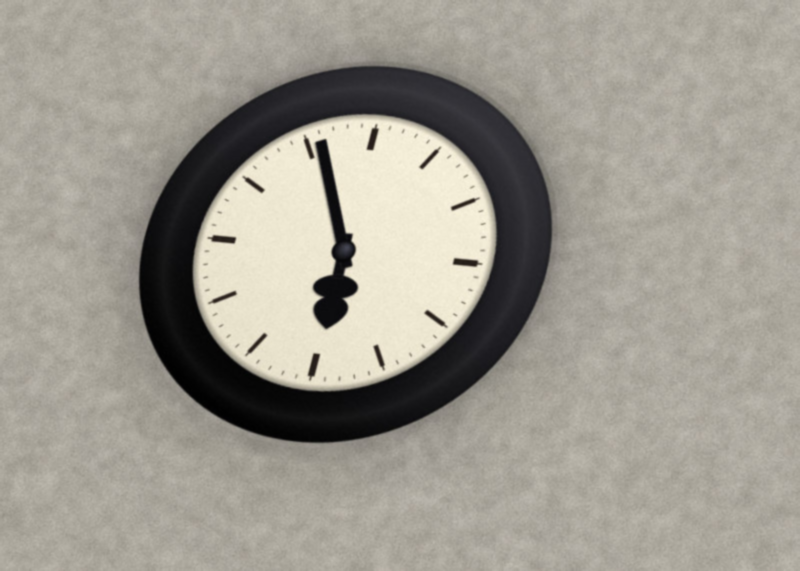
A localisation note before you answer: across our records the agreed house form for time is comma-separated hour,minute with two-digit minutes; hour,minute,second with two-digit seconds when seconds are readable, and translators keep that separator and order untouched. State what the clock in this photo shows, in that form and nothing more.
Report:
5,56
